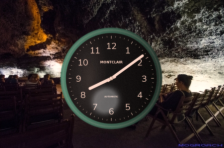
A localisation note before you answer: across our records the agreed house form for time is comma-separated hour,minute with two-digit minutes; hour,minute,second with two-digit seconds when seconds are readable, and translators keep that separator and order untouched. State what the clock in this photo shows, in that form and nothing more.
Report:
8,09
